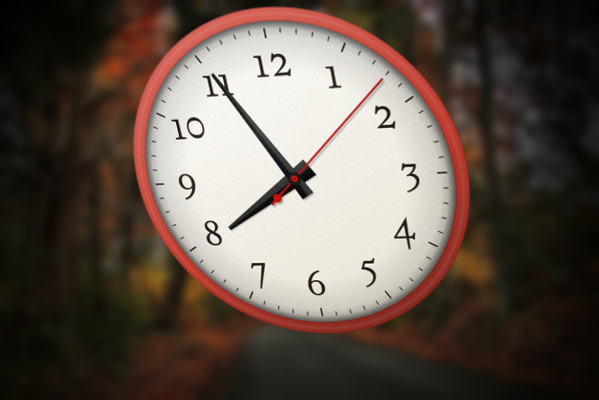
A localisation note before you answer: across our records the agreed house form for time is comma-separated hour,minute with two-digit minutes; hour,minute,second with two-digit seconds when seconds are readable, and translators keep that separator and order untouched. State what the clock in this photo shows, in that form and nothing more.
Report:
7,55,08
